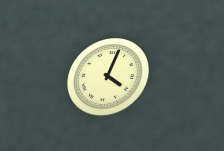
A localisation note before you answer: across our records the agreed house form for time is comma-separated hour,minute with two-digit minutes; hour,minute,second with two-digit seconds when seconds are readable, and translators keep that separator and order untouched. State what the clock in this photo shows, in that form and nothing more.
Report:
4,02
